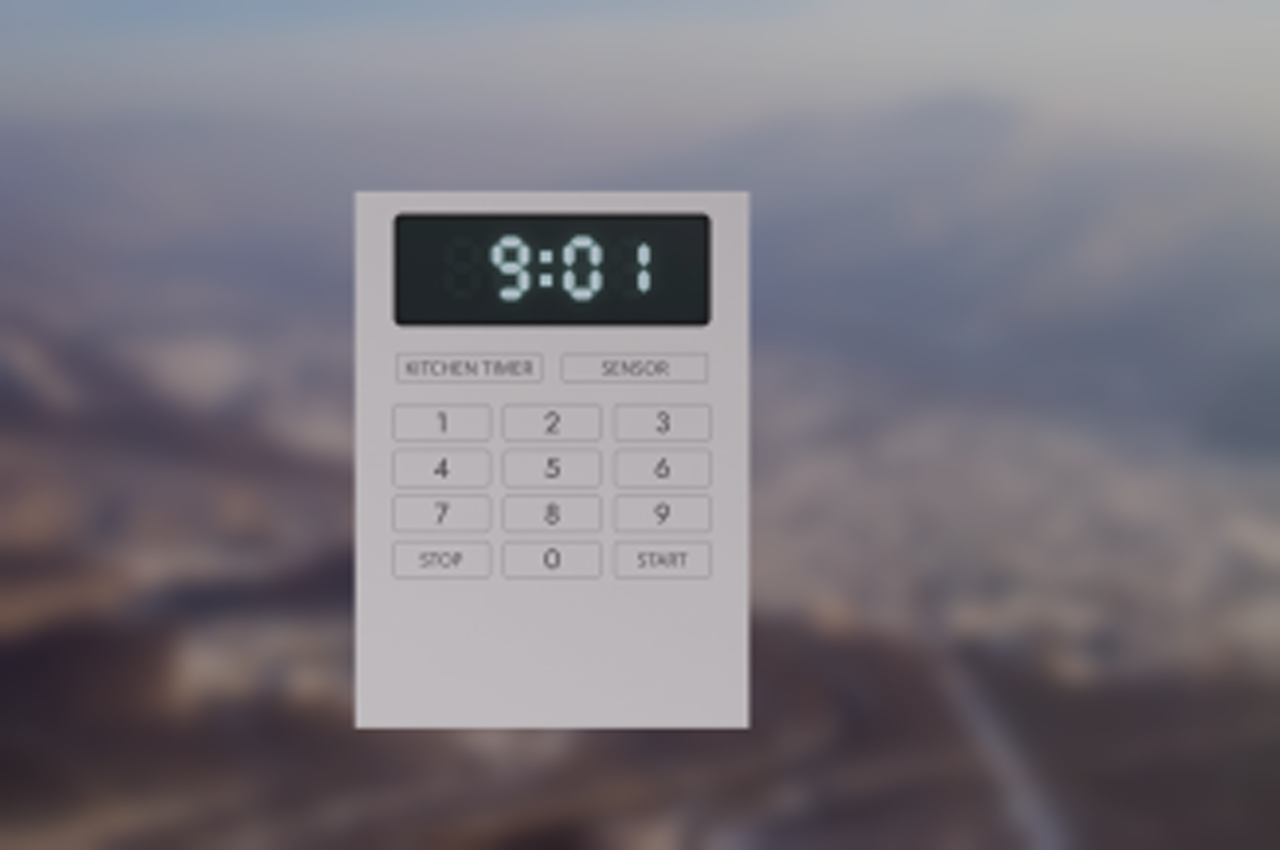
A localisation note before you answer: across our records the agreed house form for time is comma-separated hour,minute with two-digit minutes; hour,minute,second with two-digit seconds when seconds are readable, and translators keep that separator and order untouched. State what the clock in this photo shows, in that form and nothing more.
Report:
9,01
